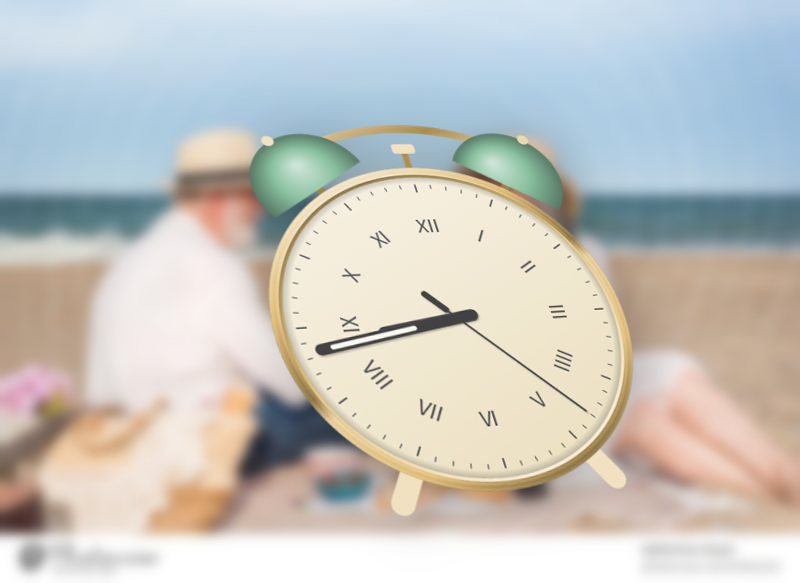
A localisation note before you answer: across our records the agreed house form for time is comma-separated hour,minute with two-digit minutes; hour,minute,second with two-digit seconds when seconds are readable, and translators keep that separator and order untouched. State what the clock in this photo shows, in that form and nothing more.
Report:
8,43,23
